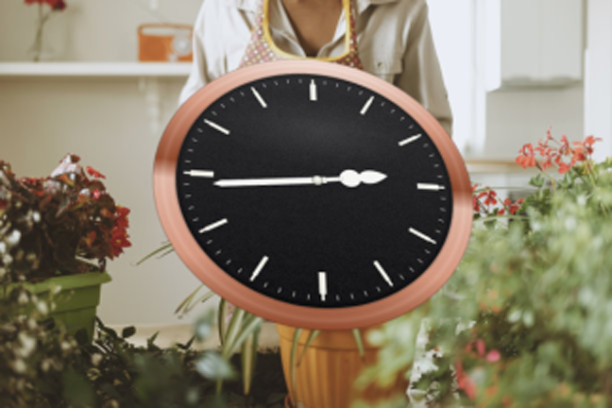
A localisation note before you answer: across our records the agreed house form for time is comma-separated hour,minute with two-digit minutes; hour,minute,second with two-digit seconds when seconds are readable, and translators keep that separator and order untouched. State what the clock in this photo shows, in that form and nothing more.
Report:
2,44
